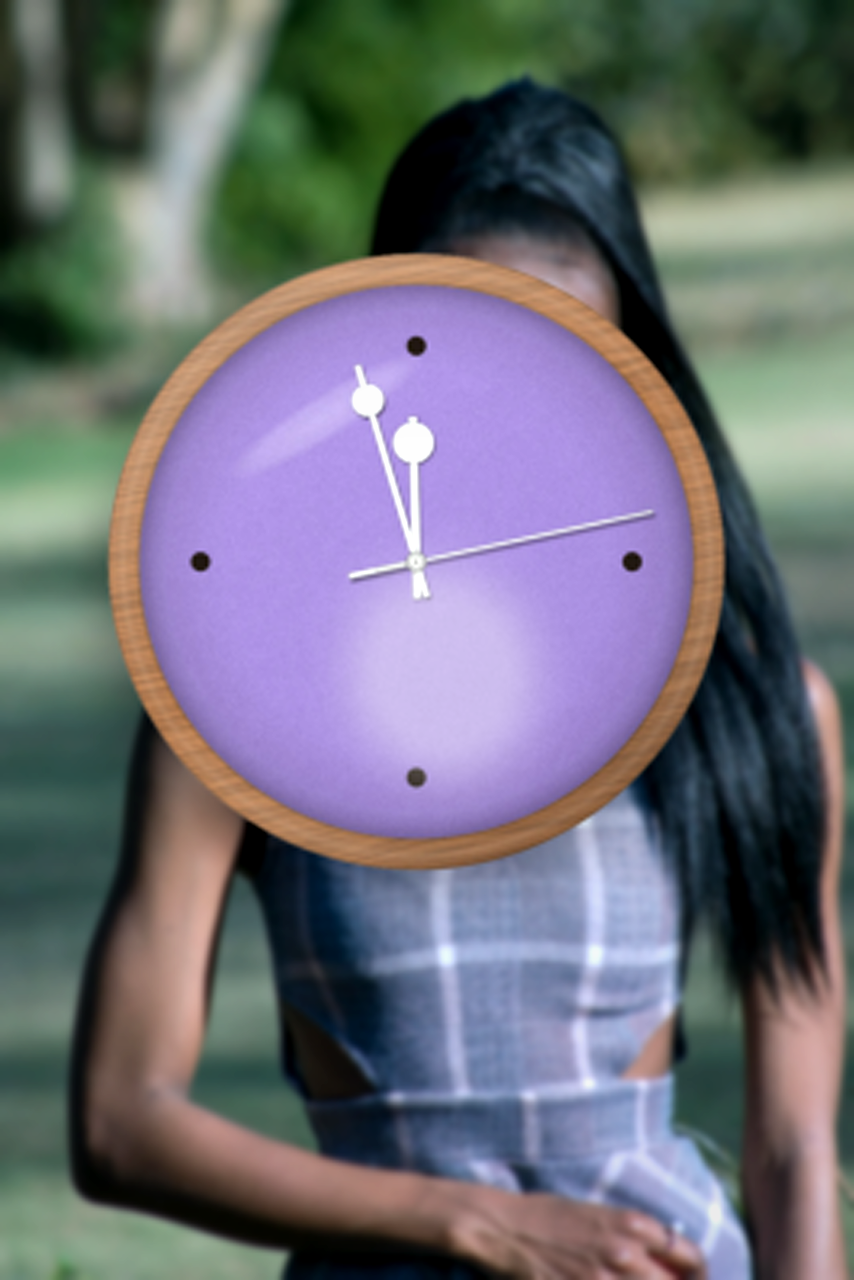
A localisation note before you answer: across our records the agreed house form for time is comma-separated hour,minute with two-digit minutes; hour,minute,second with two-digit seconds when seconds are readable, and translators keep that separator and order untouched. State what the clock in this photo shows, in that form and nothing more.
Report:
11,57,13
